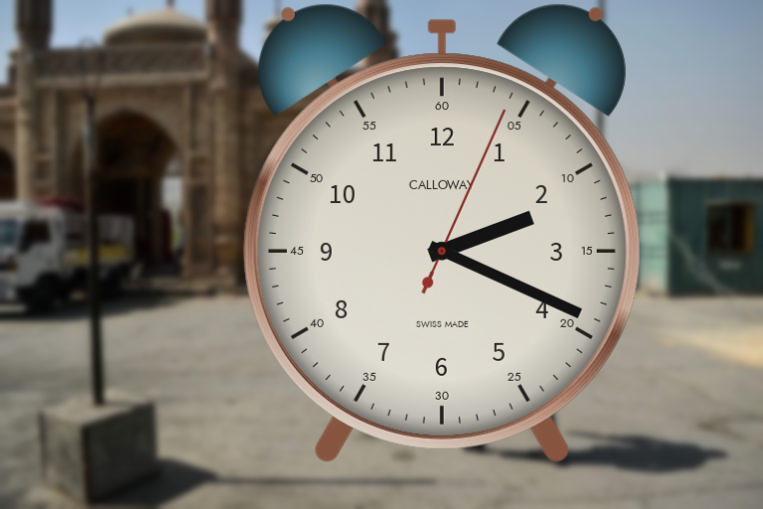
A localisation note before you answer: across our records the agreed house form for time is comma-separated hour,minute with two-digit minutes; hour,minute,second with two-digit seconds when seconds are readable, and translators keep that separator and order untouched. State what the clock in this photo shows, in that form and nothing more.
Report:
2,19,04
